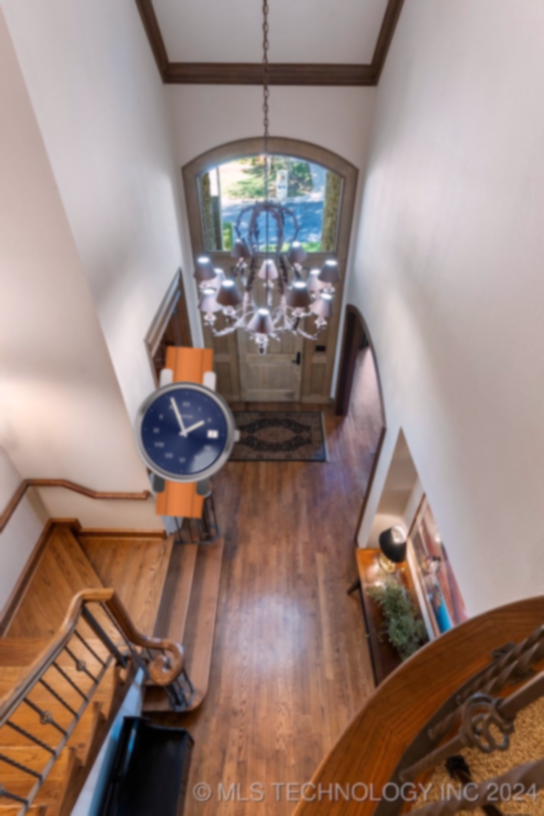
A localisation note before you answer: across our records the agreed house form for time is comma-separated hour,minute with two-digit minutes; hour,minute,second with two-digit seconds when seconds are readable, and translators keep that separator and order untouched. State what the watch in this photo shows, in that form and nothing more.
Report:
1,56
